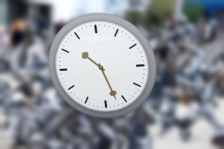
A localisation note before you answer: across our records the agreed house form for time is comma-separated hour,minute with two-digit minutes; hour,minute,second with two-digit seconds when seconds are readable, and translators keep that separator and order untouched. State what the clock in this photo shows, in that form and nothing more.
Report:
10,27
